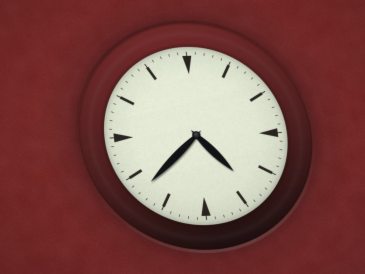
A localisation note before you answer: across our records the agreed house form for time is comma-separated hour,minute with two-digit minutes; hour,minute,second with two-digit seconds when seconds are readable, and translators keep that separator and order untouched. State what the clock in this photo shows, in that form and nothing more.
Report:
4,38
